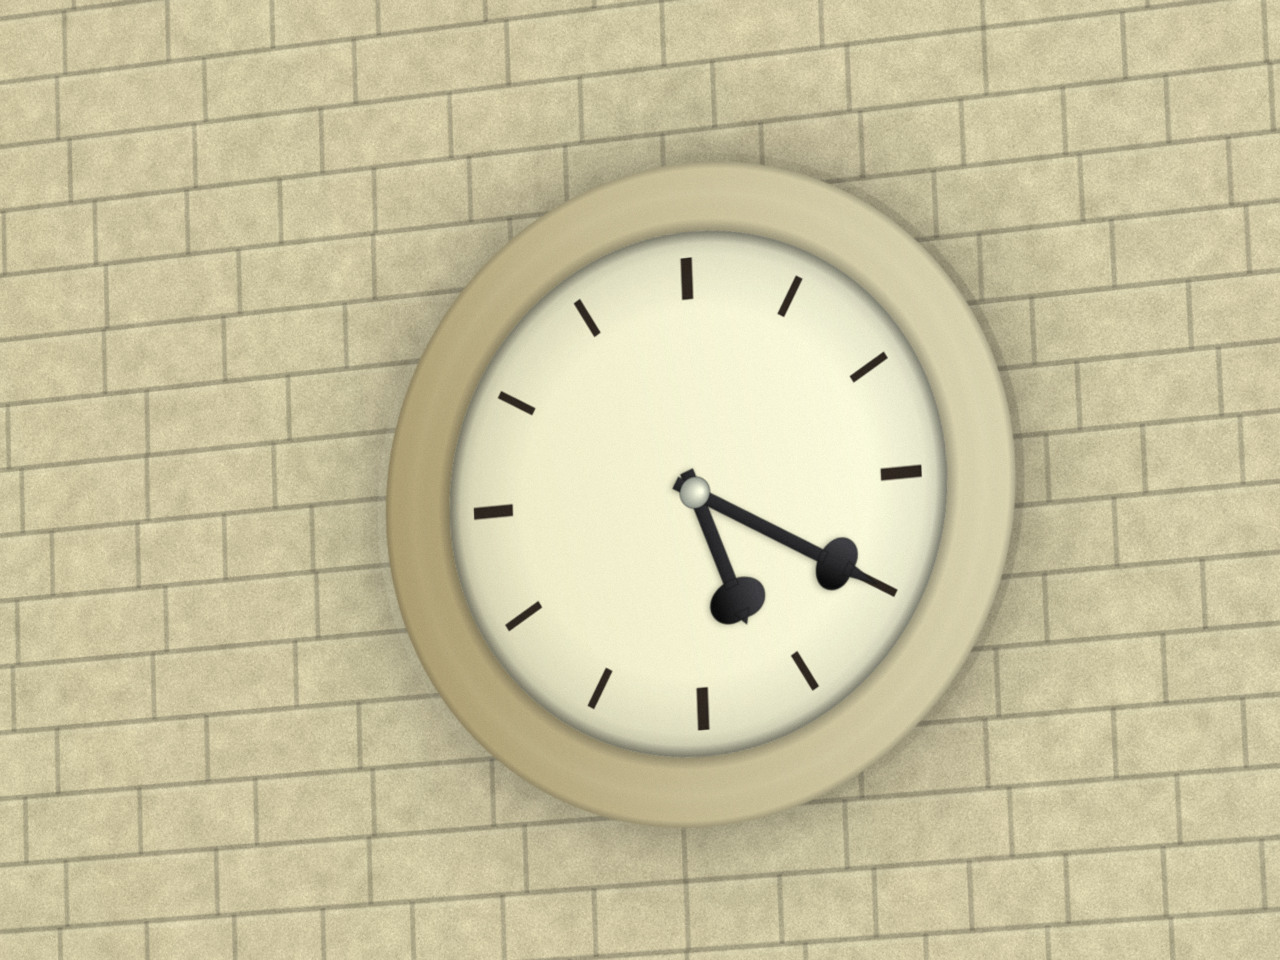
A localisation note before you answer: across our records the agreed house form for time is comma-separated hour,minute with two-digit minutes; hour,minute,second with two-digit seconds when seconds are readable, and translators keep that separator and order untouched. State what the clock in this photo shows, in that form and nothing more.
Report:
5,20
